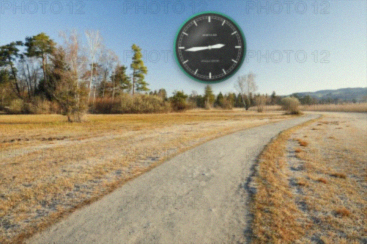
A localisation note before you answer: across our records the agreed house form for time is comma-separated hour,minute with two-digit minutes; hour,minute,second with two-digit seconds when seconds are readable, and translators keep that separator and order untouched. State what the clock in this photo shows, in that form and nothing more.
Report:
2,44
